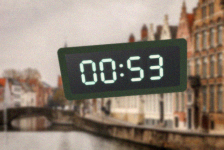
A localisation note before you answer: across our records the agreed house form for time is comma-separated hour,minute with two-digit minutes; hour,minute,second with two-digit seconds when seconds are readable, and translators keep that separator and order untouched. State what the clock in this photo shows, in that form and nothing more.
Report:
0,53
